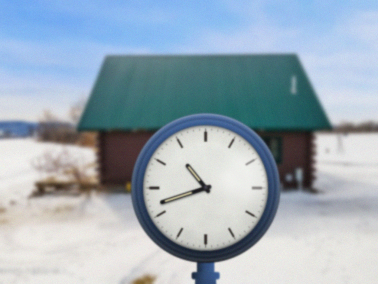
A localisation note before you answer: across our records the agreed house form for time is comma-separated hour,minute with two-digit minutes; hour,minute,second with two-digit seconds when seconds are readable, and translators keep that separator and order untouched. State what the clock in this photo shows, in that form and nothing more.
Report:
10,42
